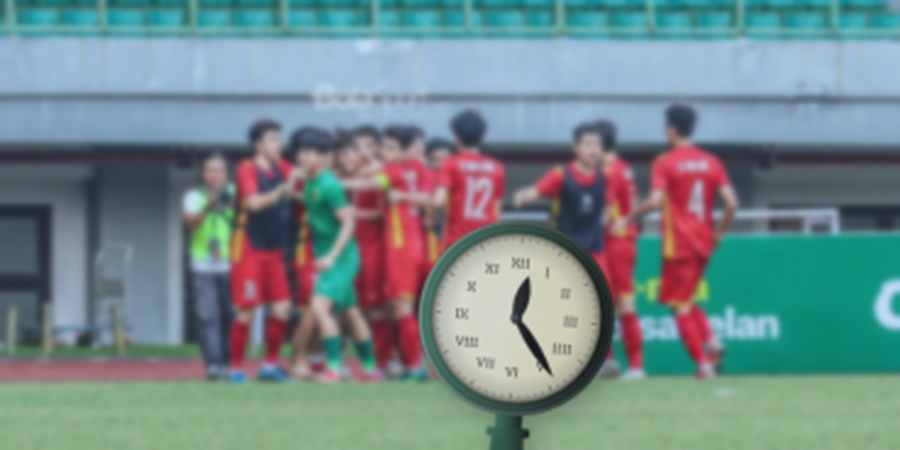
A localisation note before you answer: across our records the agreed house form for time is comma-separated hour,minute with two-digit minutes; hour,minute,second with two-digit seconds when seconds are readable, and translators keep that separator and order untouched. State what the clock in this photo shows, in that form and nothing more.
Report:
12,24
